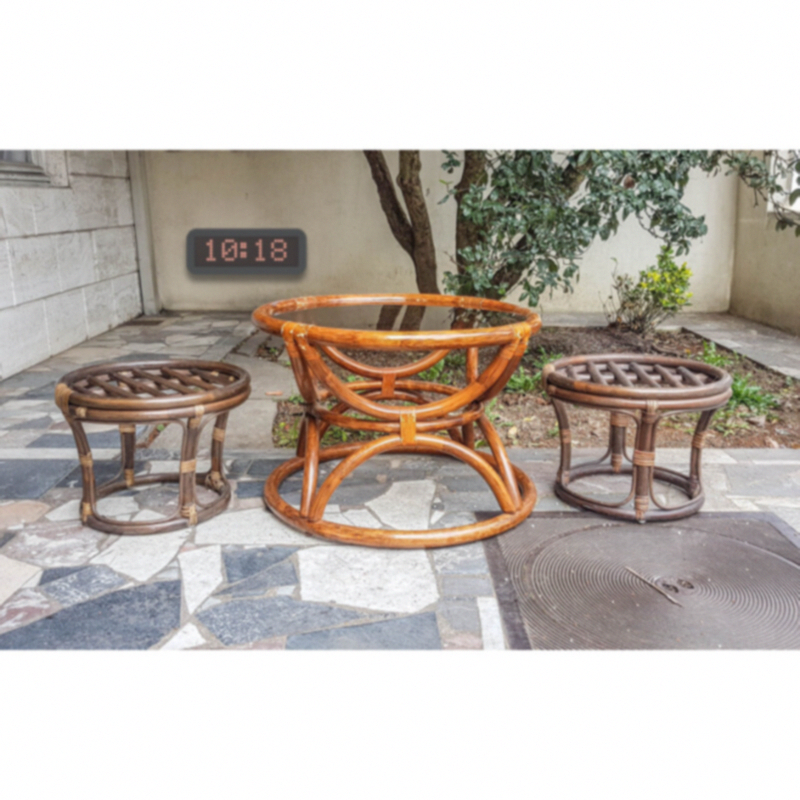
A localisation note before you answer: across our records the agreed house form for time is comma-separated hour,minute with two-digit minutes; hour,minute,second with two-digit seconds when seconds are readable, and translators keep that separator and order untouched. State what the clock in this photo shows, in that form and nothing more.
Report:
10,18
